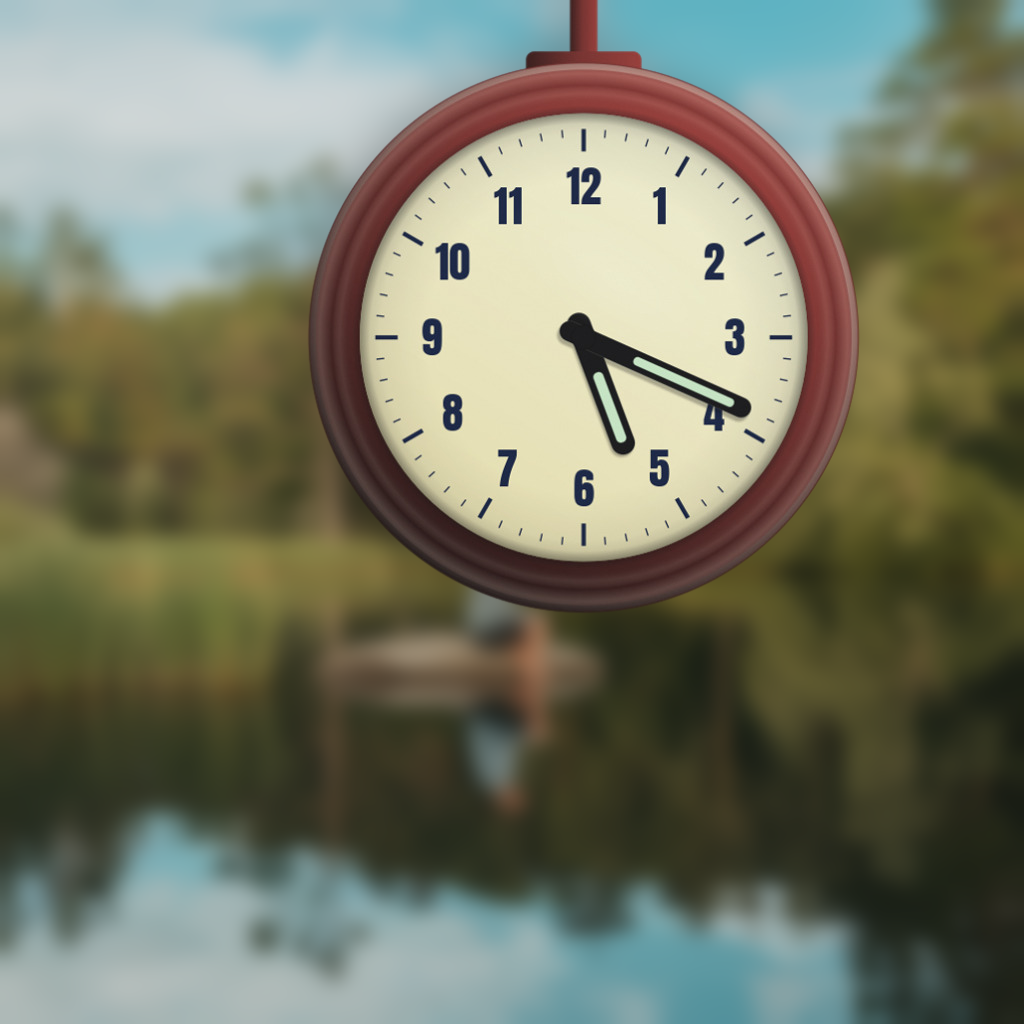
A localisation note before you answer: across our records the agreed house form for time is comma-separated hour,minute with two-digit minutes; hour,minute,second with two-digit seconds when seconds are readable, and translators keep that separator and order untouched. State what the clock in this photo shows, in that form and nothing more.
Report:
5,19
